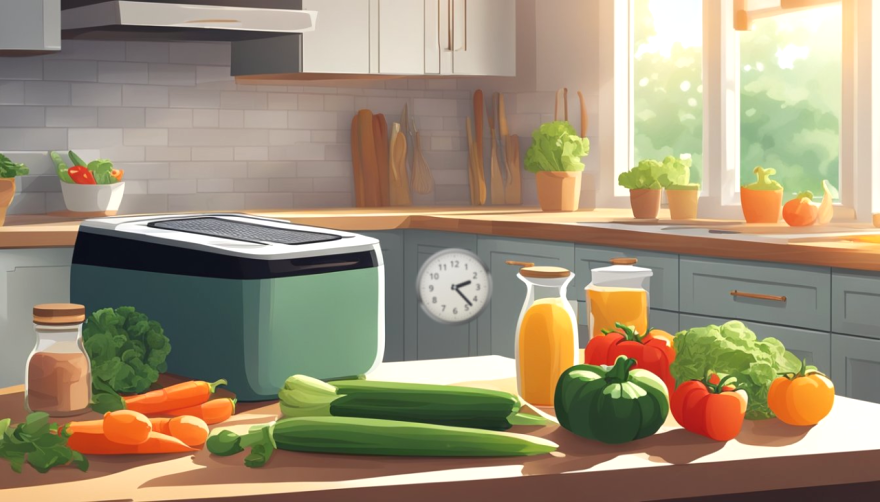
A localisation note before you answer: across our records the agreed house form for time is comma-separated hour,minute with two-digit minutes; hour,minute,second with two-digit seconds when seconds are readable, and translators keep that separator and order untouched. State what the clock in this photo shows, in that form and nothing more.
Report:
2,23
